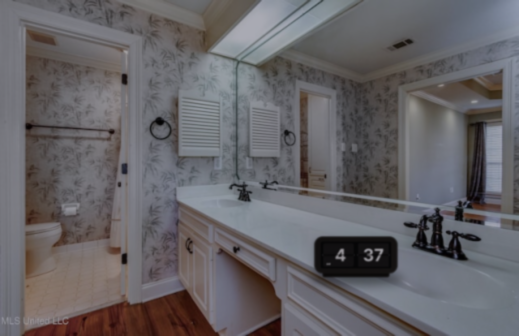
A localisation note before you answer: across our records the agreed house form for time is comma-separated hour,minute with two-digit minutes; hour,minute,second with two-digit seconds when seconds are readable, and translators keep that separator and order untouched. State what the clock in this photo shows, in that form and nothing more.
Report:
4,37
